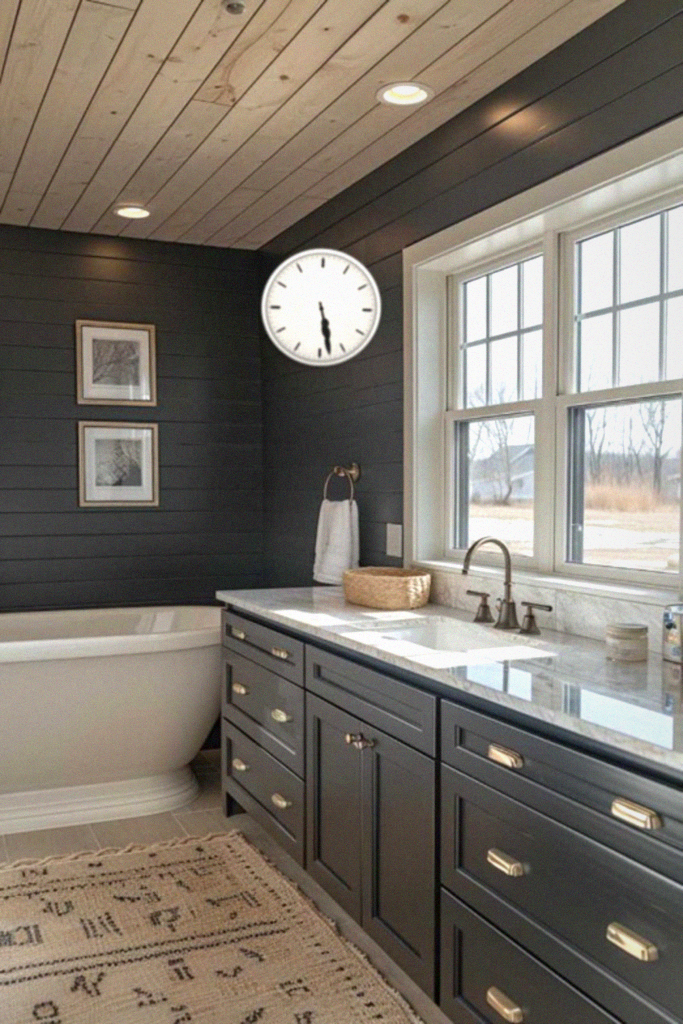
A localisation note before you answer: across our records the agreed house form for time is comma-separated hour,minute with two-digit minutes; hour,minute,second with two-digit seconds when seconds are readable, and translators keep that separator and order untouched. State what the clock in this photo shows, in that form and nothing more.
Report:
5,28
